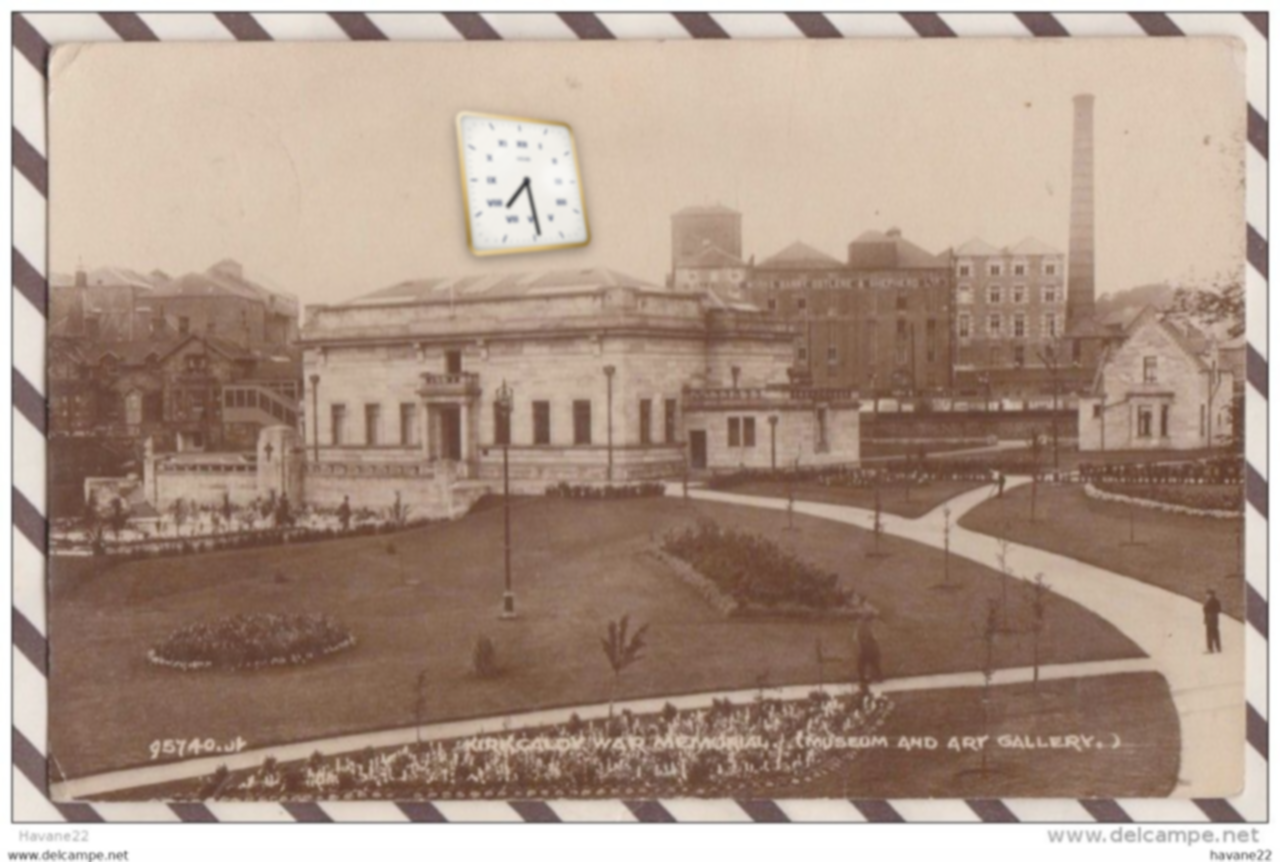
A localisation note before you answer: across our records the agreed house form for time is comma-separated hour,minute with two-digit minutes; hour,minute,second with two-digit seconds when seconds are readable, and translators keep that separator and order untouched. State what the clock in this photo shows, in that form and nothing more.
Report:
7,29
